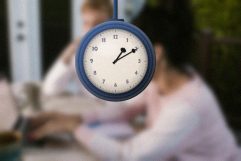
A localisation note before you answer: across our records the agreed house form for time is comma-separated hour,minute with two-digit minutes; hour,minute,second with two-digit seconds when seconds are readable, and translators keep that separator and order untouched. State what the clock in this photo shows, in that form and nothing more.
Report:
1,10
